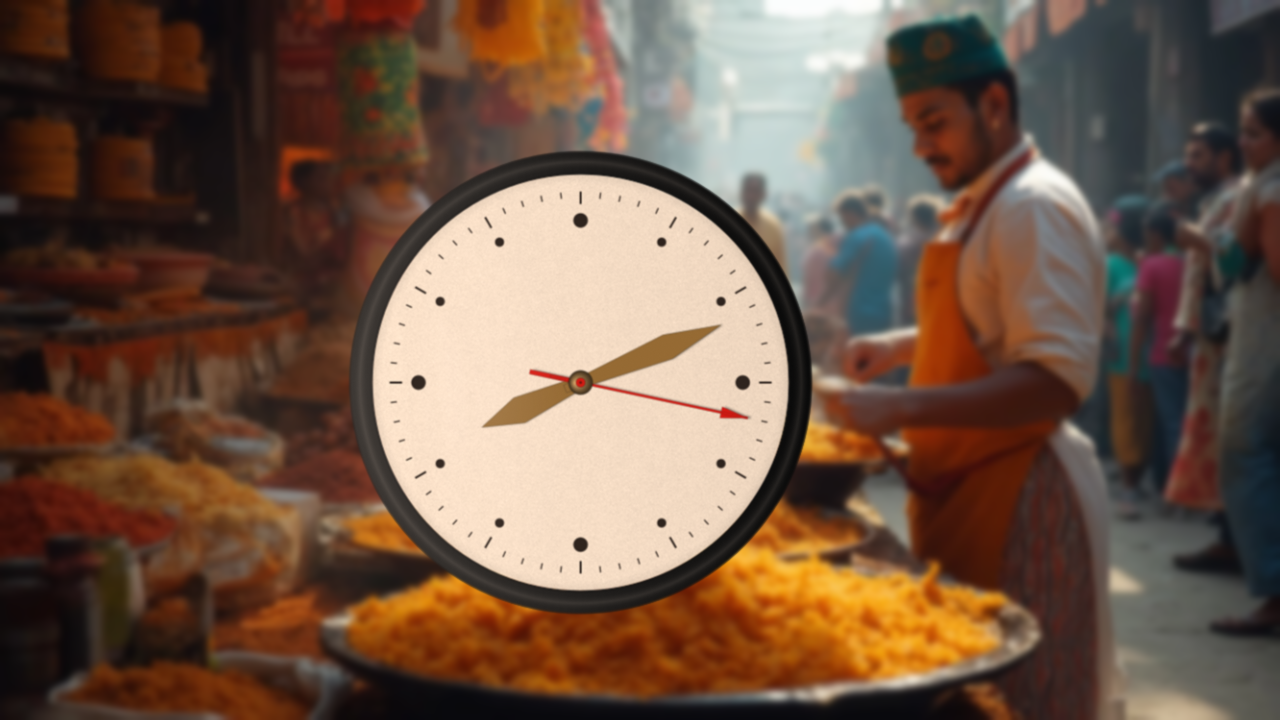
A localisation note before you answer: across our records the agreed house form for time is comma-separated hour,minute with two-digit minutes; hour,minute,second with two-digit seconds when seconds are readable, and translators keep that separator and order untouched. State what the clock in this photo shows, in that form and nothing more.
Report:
8,11,17
